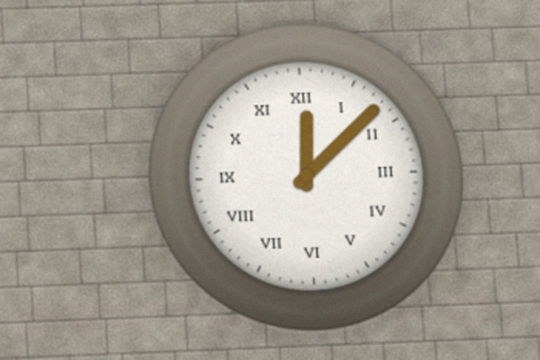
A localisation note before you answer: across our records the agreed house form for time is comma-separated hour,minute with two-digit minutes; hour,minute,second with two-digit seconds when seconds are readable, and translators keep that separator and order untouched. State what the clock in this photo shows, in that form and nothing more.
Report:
12,08
